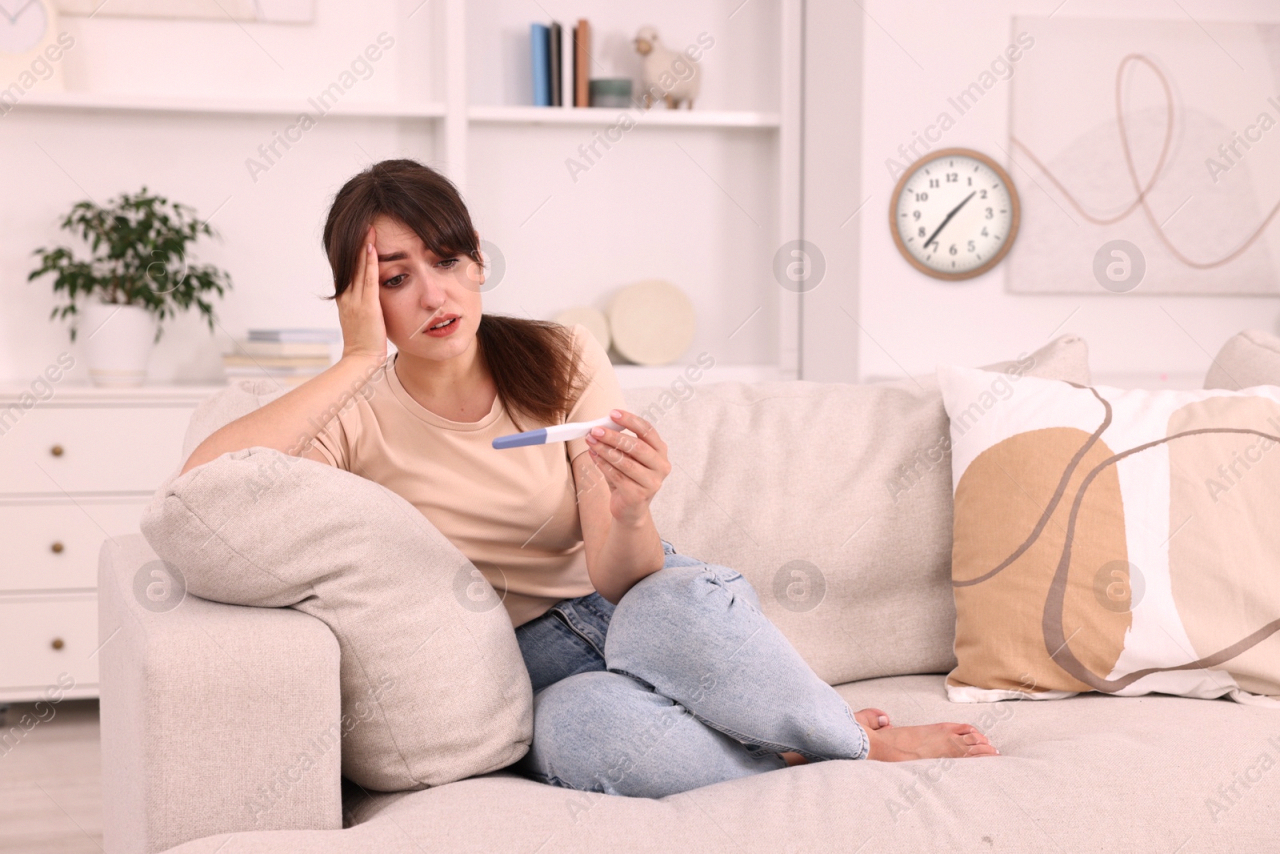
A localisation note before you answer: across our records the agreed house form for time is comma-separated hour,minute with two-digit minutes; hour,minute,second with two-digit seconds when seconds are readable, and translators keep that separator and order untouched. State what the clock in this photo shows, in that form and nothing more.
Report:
1,37
